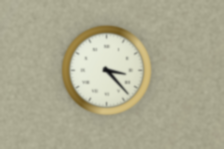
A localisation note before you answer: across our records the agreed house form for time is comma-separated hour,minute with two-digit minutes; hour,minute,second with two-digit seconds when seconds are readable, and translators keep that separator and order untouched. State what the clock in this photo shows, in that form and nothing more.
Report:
3,23
